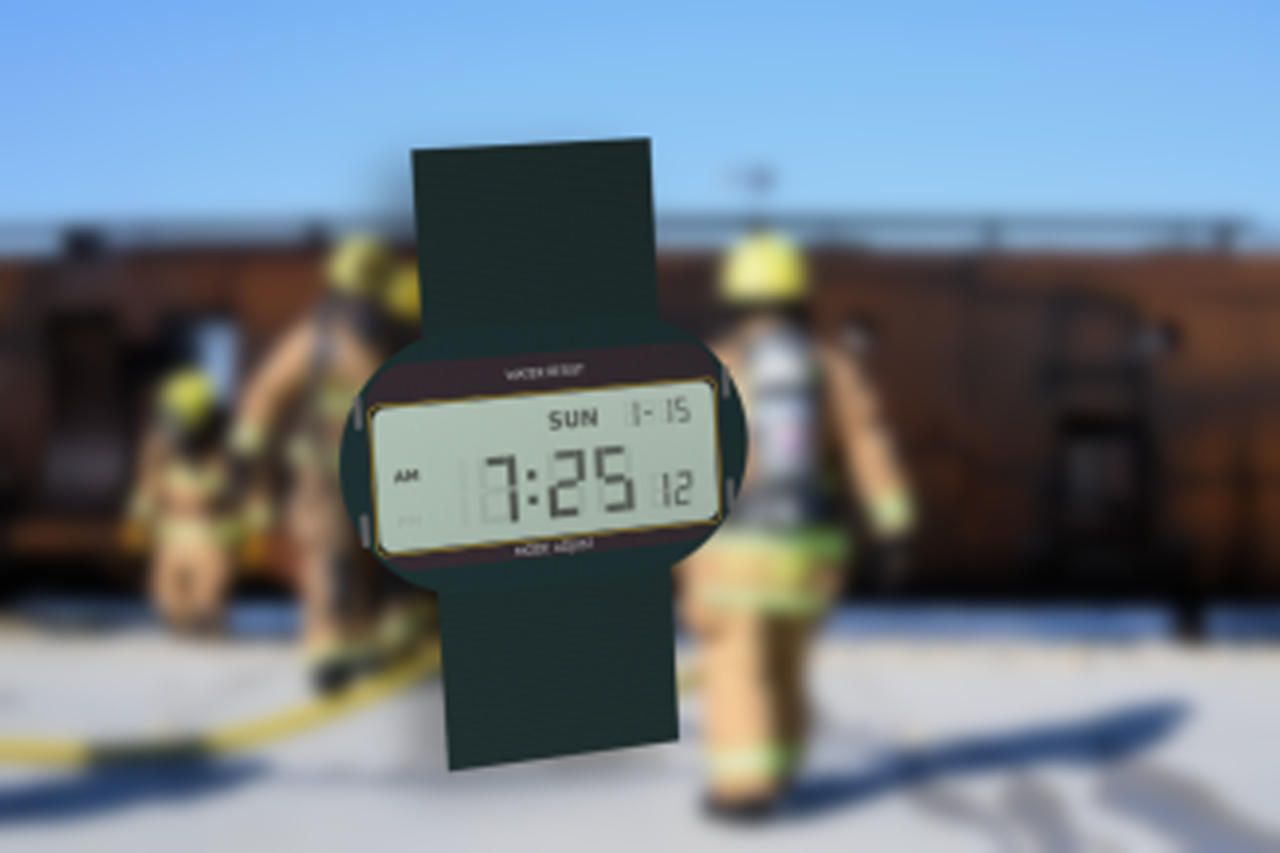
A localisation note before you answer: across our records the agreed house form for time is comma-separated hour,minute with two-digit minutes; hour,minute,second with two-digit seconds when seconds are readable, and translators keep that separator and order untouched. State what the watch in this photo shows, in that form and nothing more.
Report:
7,25,12
